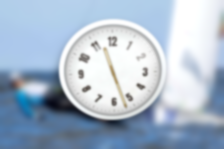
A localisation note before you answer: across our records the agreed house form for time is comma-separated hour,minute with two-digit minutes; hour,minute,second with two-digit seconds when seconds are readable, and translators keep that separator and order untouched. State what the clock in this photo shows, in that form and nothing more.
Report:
11,27
